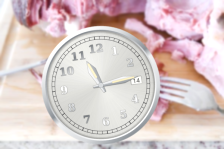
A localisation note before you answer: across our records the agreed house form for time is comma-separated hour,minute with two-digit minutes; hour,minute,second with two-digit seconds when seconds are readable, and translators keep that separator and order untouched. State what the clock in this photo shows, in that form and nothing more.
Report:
11,14
